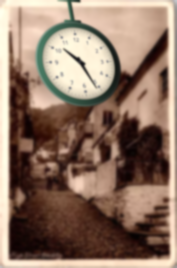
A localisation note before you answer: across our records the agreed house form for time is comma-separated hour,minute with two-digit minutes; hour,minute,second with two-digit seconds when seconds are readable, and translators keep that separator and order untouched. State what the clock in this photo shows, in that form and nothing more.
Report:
10,26
